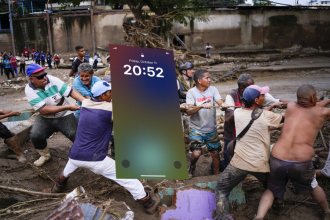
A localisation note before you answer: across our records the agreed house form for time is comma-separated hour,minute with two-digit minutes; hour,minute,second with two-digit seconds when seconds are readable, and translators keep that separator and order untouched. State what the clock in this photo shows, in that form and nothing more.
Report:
20,52
